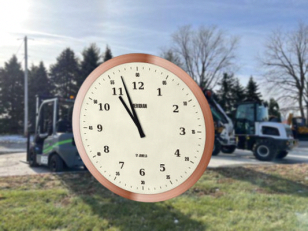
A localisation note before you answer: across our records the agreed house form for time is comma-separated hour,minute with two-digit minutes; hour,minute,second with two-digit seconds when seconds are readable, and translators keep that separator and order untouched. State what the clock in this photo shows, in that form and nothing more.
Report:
10,57
